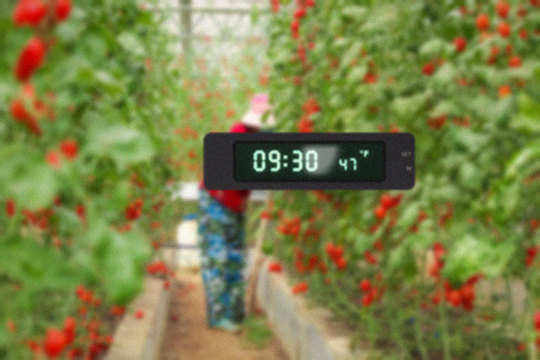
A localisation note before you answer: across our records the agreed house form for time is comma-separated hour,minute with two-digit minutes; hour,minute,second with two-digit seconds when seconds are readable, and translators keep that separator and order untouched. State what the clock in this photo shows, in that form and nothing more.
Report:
9,30
